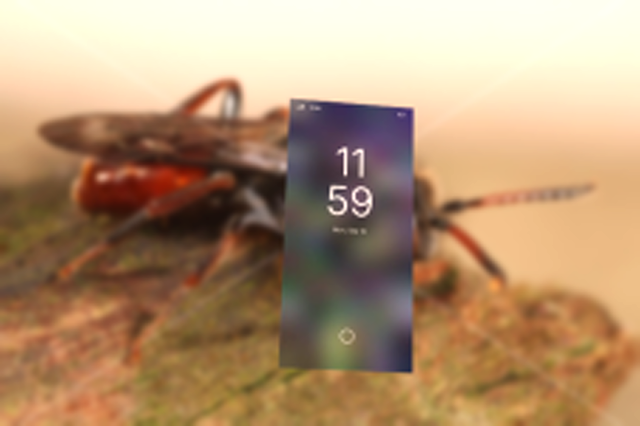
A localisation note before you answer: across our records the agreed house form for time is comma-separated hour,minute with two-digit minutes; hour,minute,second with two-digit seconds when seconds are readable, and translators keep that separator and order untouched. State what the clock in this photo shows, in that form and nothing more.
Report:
11,59
